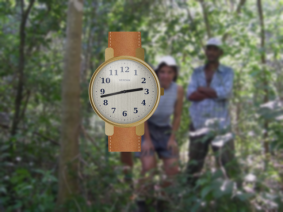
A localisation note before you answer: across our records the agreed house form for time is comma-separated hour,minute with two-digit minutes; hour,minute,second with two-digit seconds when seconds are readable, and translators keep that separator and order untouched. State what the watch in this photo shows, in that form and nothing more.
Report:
2,43
